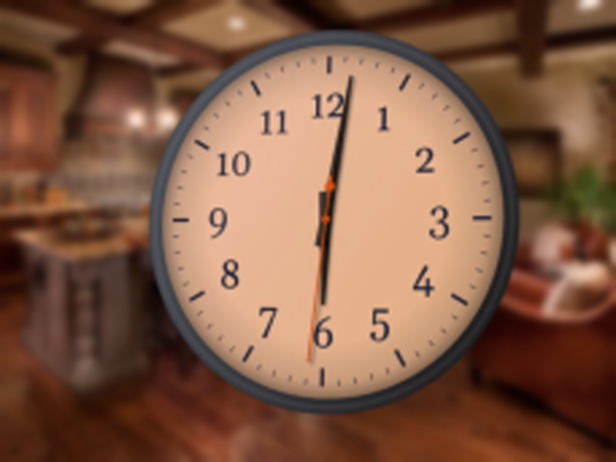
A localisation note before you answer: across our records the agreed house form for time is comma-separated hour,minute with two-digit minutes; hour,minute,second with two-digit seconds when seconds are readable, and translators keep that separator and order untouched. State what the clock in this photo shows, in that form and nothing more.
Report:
6,01,31
